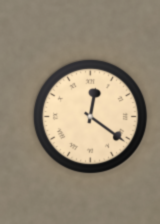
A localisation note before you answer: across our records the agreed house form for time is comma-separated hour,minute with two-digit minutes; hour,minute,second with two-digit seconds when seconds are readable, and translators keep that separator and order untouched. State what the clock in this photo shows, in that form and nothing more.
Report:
12,21
